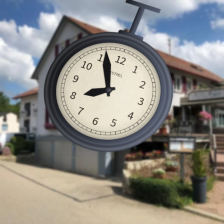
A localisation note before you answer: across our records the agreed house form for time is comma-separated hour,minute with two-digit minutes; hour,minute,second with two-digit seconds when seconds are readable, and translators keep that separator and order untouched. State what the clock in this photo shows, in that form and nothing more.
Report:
7,56
